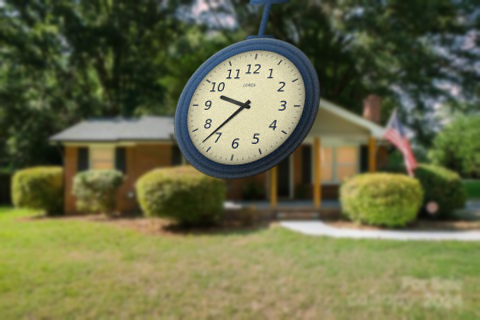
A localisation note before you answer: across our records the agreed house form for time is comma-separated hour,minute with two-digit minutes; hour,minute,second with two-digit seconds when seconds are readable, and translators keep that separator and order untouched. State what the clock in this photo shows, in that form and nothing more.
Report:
9,37
